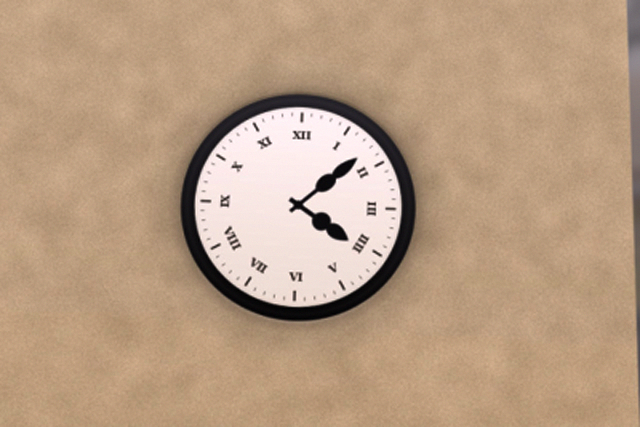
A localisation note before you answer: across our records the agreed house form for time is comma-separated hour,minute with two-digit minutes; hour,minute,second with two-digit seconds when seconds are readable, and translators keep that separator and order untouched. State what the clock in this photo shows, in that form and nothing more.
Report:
4,08
